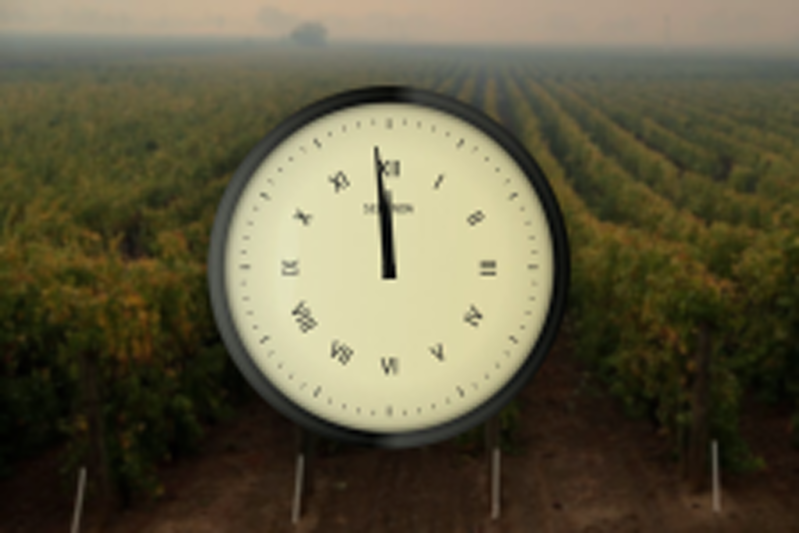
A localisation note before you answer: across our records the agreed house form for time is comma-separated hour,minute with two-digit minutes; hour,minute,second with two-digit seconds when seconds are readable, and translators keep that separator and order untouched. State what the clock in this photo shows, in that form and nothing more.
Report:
11,59
